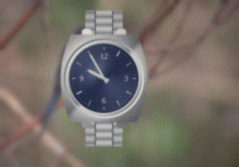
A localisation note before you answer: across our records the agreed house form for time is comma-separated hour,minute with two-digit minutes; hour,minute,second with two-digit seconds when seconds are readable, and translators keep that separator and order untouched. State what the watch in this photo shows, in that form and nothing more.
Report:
9,55
